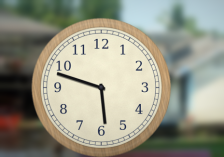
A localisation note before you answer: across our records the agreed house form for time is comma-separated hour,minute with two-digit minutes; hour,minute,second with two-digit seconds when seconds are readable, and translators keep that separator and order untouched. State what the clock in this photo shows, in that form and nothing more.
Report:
5,48
